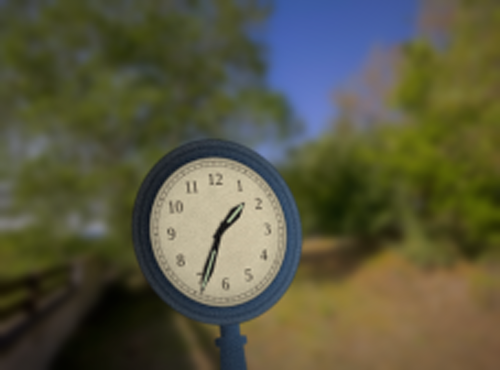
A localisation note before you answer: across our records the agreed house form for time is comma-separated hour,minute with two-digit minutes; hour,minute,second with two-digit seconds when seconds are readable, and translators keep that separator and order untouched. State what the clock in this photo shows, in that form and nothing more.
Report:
1,34
